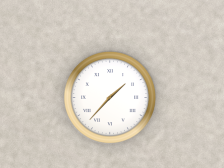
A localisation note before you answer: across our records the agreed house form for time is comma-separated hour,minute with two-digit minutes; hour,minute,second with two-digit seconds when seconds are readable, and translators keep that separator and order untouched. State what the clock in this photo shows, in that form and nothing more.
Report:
1,37
